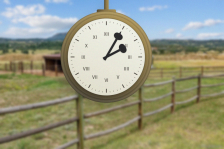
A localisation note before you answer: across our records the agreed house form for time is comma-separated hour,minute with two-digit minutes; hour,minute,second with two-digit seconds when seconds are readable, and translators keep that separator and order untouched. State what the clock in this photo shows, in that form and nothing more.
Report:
2,05
